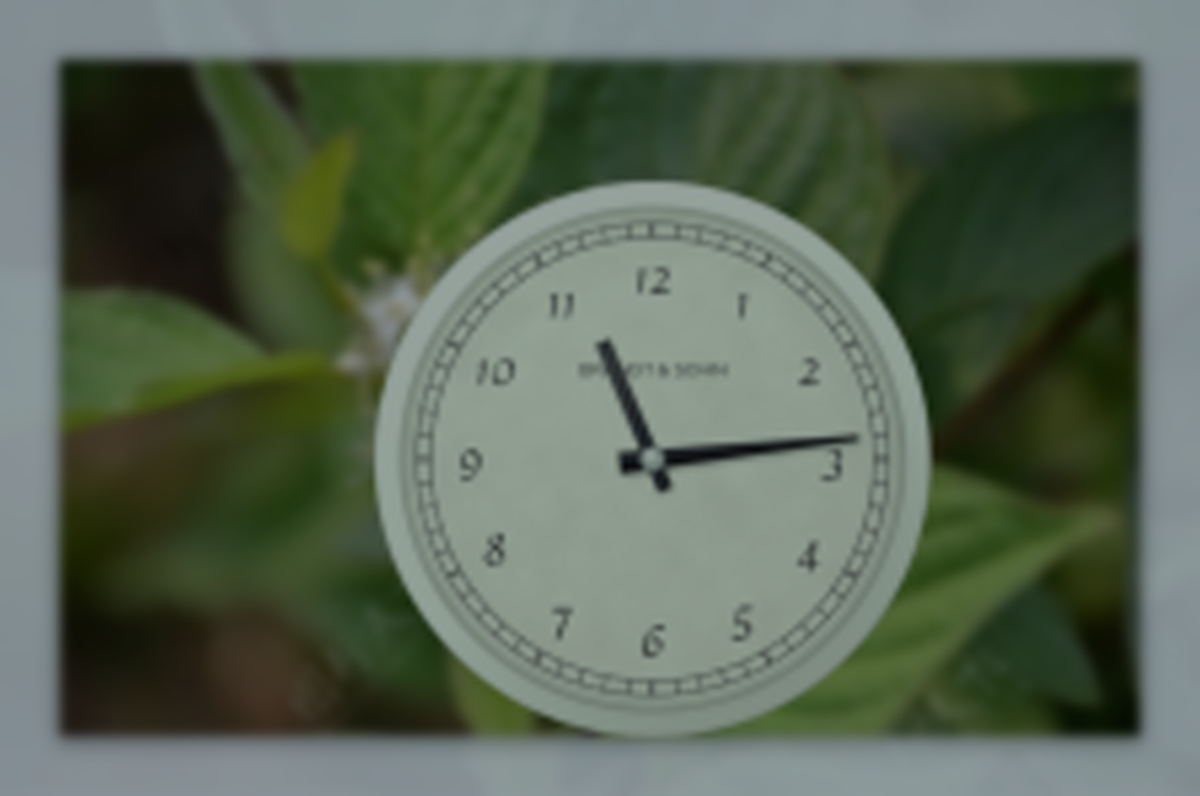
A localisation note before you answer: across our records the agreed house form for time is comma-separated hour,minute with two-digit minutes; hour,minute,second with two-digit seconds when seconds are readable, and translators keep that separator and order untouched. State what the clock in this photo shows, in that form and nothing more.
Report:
11,14
